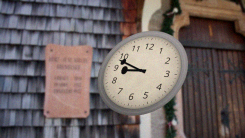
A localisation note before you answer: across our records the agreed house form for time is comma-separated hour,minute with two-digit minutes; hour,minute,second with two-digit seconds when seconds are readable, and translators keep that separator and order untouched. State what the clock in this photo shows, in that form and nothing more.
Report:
8,48
